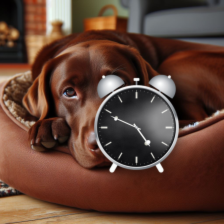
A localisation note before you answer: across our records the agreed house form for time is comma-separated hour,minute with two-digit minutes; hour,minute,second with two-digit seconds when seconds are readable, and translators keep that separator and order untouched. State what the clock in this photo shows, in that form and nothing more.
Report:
4,49
